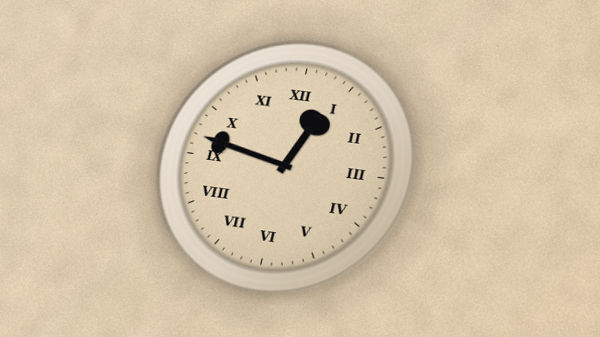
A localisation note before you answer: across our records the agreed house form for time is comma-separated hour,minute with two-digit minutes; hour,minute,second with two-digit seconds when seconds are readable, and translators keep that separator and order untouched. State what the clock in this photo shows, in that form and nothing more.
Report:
12,47
